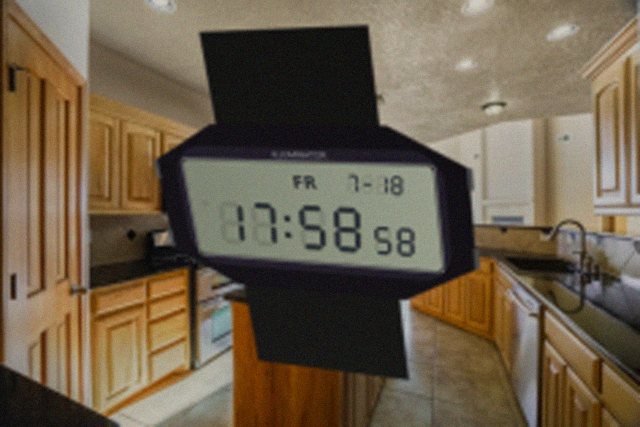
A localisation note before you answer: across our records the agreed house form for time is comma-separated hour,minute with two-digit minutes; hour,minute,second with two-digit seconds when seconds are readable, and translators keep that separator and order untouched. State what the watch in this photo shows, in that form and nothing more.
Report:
17,58,58
